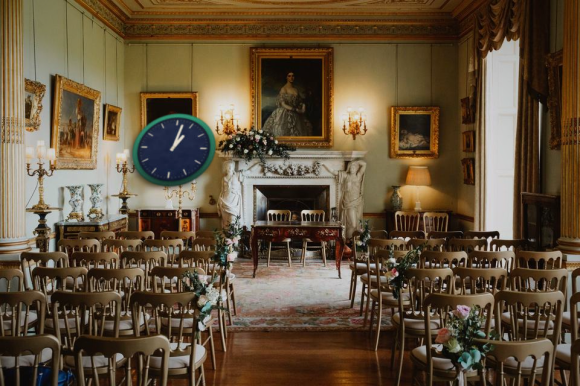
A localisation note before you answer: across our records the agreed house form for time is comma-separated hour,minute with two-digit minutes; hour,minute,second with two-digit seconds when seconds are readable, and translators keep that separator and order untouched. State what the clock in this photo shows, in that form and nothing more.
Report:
1,02
